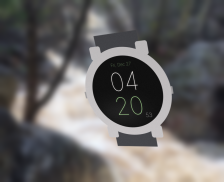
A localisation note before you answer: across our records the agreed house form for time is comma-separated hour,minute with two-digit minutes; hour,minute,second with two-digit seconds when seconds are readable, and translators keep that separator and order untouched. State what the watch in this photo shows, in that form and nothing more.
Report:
4,20
